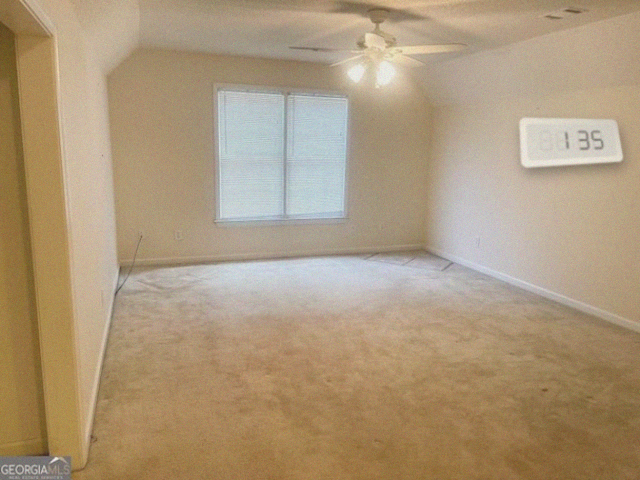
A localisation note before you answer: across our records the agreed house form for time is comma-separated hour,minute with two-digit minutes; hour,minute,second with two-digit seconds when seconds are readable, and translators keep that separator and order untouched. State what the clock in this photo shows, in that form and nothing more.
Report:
1,35
